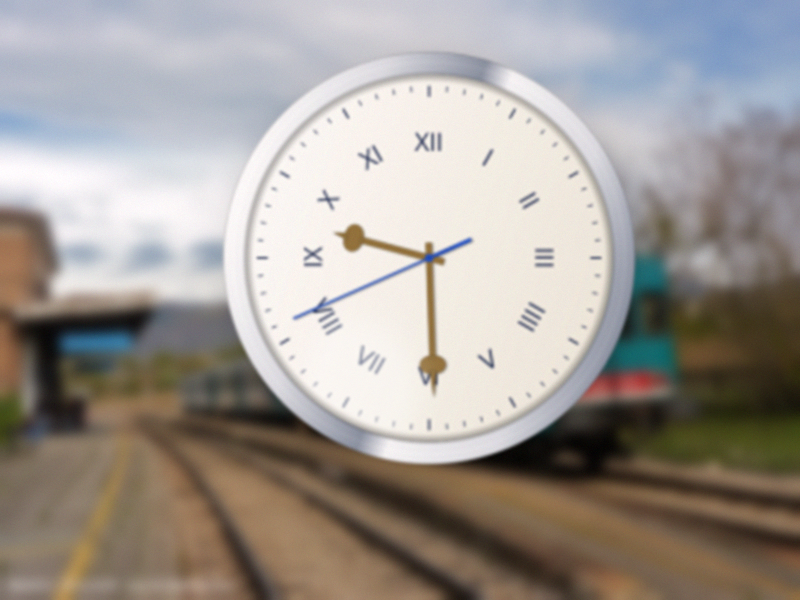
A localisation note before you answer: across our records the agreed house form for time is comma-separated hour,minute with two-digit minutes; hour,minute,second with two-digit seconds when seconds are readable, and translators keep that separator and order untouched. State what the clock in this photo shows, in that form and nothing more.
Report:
9,29,41
